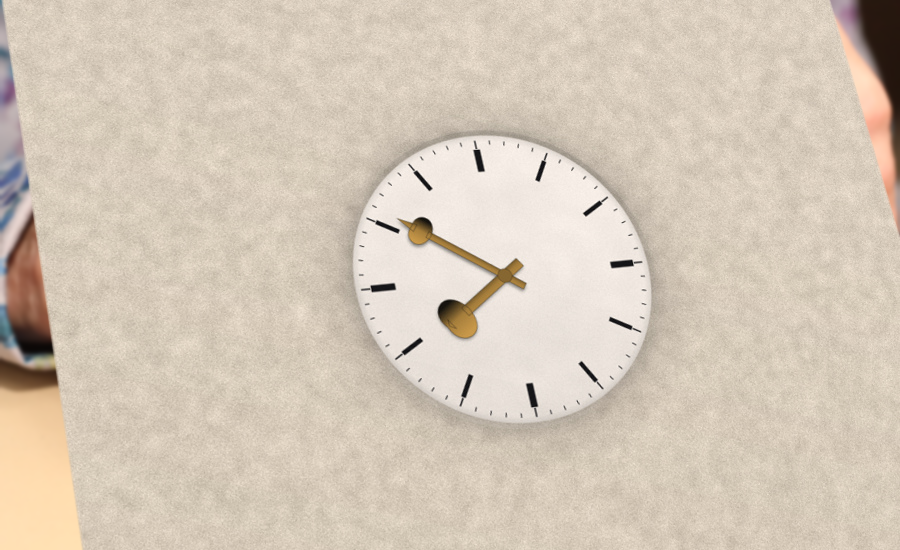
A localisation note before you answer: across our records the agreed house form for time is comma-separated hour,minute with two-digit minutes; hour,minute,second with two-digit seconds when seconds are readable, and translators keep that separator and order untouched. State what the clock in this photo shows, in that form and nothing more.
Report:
7,51
